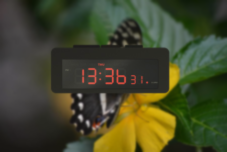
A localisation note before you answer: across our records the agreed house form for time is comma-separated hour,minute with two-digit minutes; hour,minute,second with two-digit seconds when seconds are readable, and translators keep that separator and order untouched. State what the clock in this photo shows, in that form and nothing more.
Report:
13,36,31
